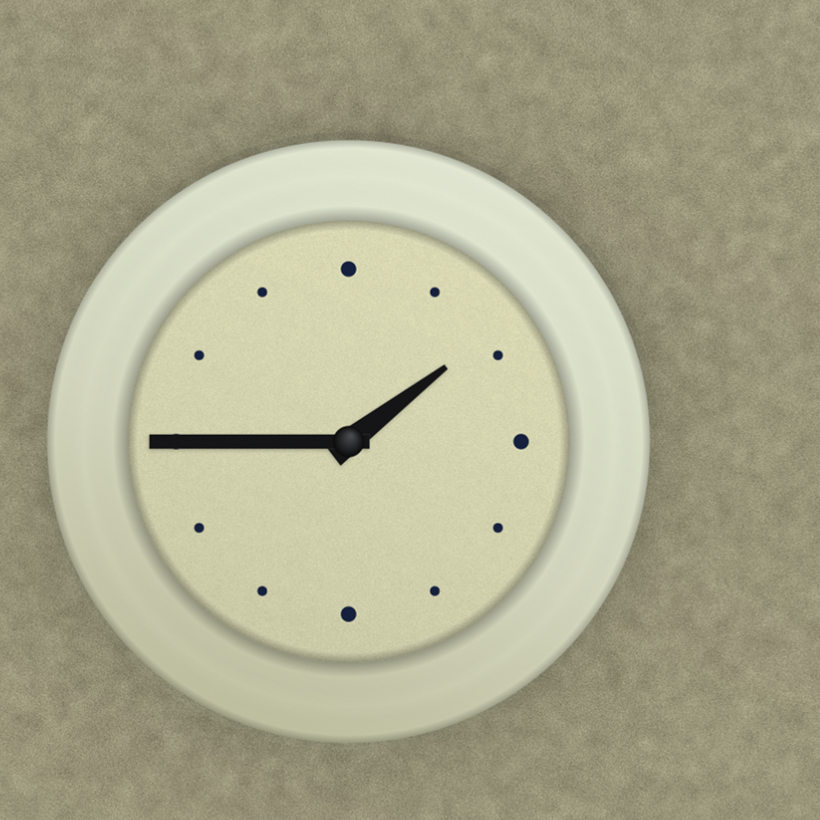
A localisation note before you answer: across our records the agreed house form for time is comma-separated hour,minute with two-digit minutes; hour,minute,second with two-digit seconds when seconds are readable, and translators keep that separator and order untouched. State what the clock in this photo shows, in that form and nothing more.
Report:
1,45
